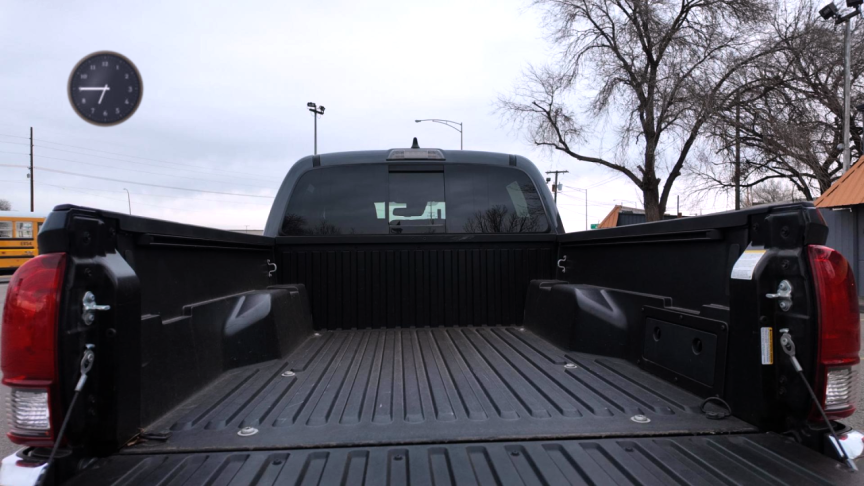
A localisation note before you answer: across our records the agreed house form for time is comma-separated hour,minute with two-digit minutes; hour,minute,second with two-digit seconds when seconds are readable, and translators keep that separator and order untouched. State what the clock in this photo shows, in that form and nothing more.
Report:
6,45
